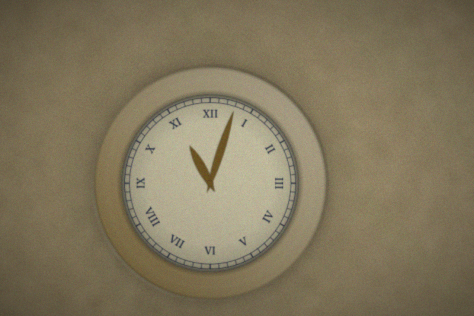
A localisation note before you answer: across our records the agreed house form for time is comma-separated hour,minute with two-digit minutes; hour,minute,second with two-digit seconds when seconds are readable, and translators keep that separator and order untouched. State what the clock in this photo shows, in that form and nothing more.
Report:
11,03
